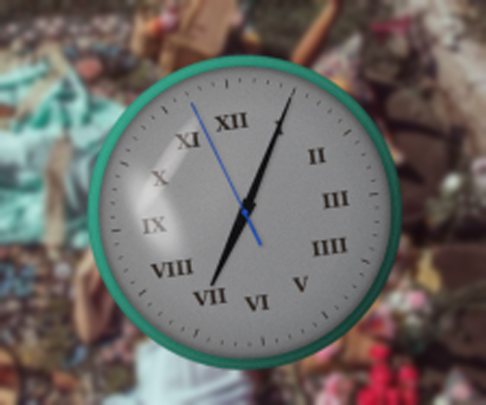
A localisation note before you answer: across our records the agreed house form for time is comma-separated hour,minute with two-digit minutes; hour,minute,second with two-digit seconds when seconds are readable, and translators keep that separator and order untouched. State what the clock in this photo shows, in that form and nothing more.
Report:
7,04,57
